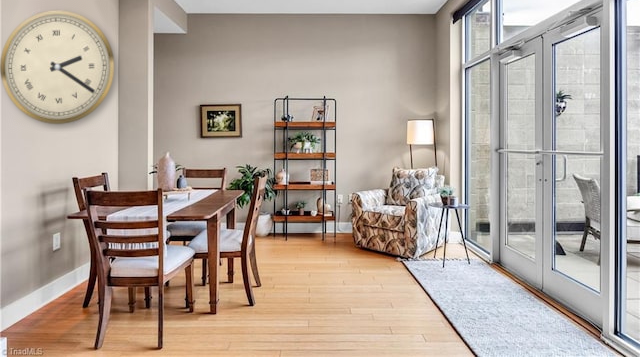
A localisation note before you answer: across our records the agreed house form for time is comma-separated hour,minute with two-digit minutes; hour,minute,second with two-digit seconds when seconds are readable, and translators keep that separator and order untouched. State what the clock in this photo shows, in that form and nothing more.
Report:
2,21
